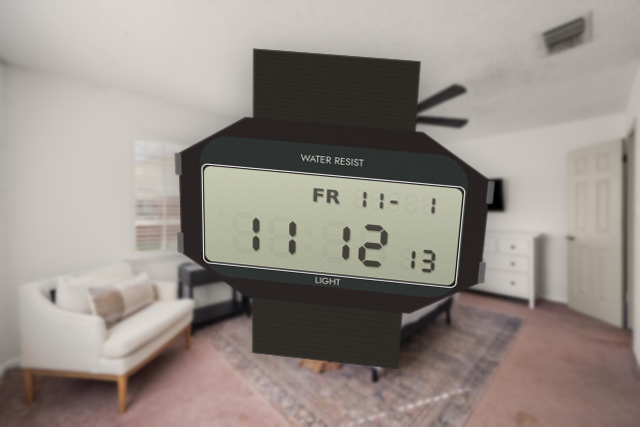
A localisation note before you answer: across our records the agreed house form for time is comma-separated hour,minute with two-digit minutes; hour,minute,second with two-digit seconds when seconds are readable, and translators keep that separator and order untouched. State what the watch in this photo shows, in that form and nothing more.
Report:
11,12,13
